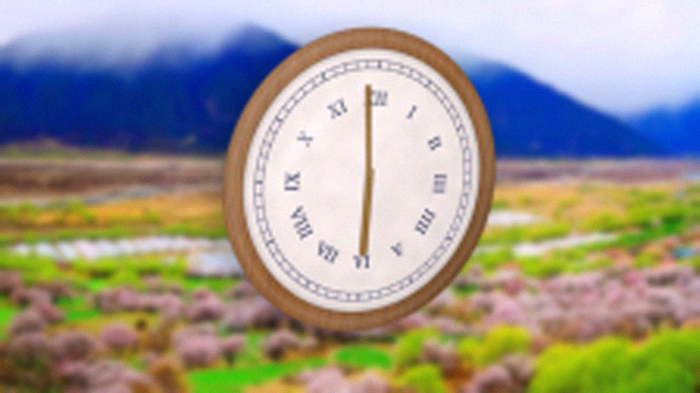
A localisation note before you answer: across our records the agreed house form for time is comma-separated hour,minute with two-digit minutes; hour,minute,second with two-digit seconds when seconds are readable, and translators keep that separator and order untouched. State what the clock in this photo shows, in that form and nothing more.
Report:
5,59
